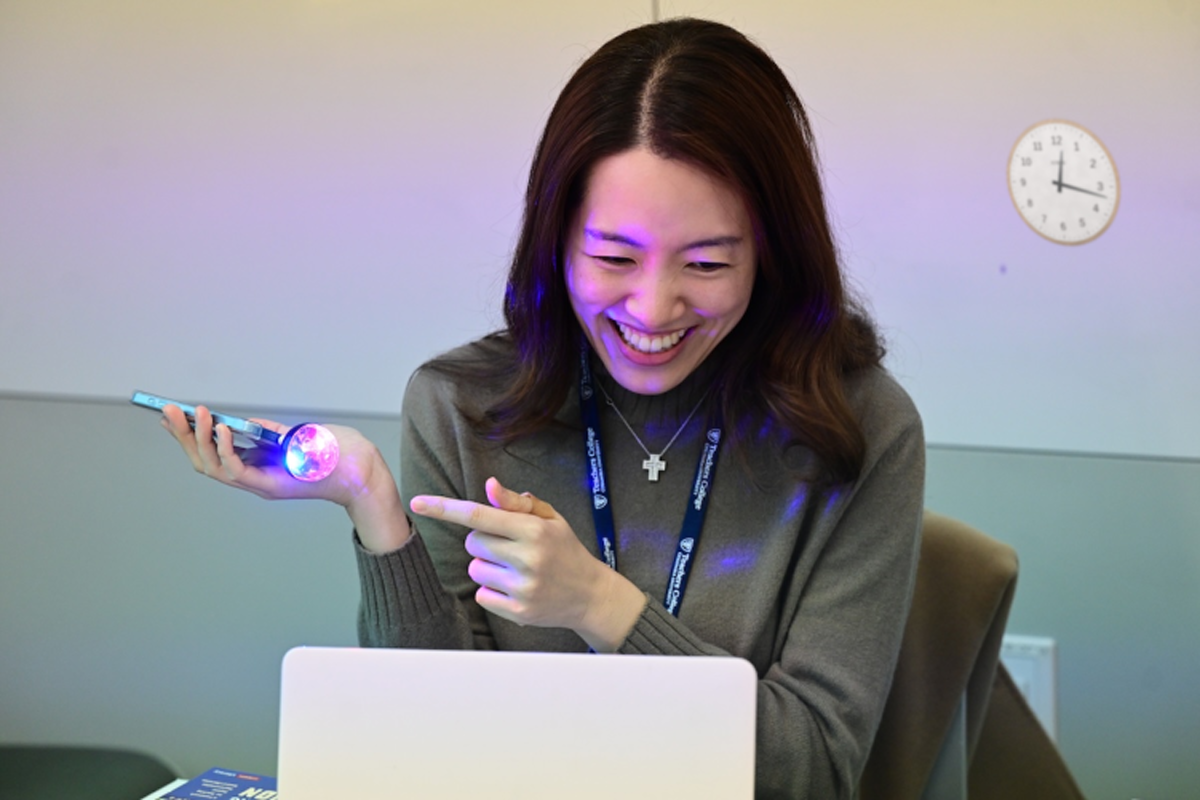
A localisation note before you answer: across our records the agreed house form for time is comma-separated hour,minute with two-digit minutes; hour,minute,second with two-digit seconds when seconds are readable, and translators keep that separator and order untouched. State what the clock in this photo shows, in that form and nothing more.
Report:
12,17
